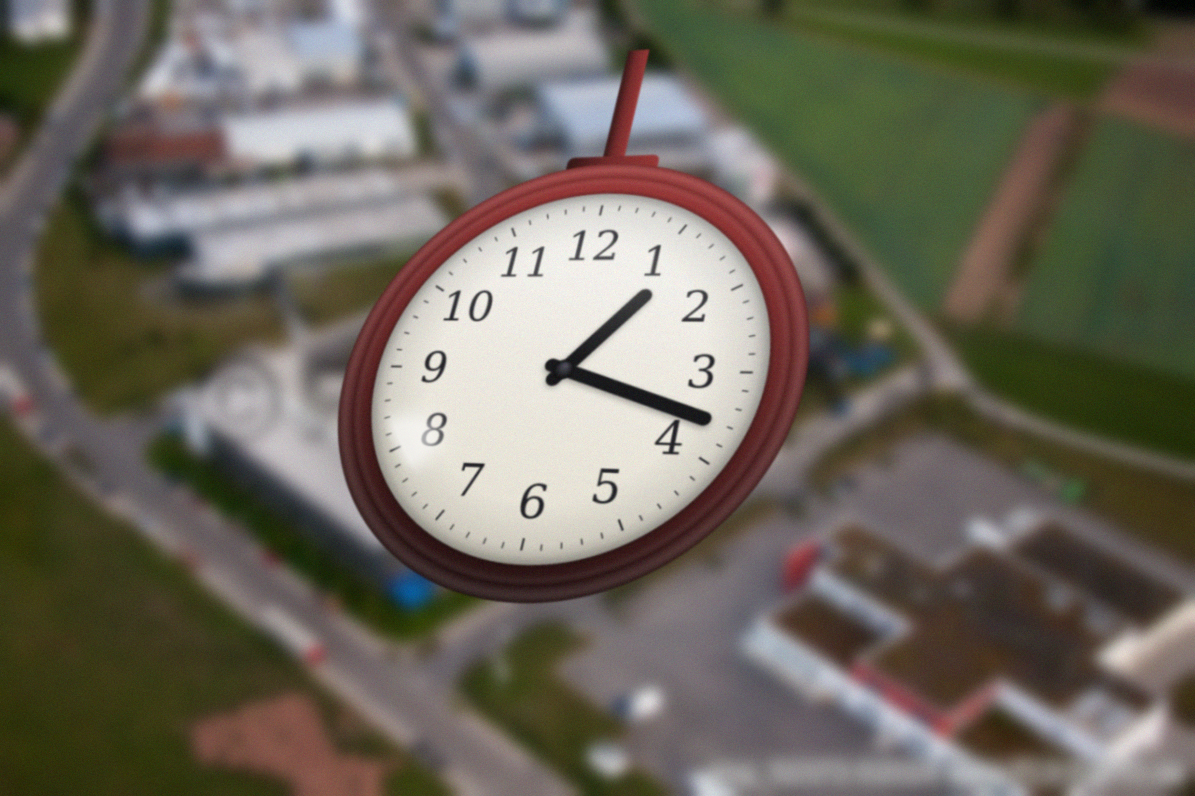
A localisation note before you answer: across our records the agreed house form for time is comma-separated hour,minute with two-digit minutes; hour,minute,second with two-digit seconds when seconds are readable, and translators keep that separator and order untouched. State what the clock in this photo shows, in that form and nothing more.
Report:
1,18
